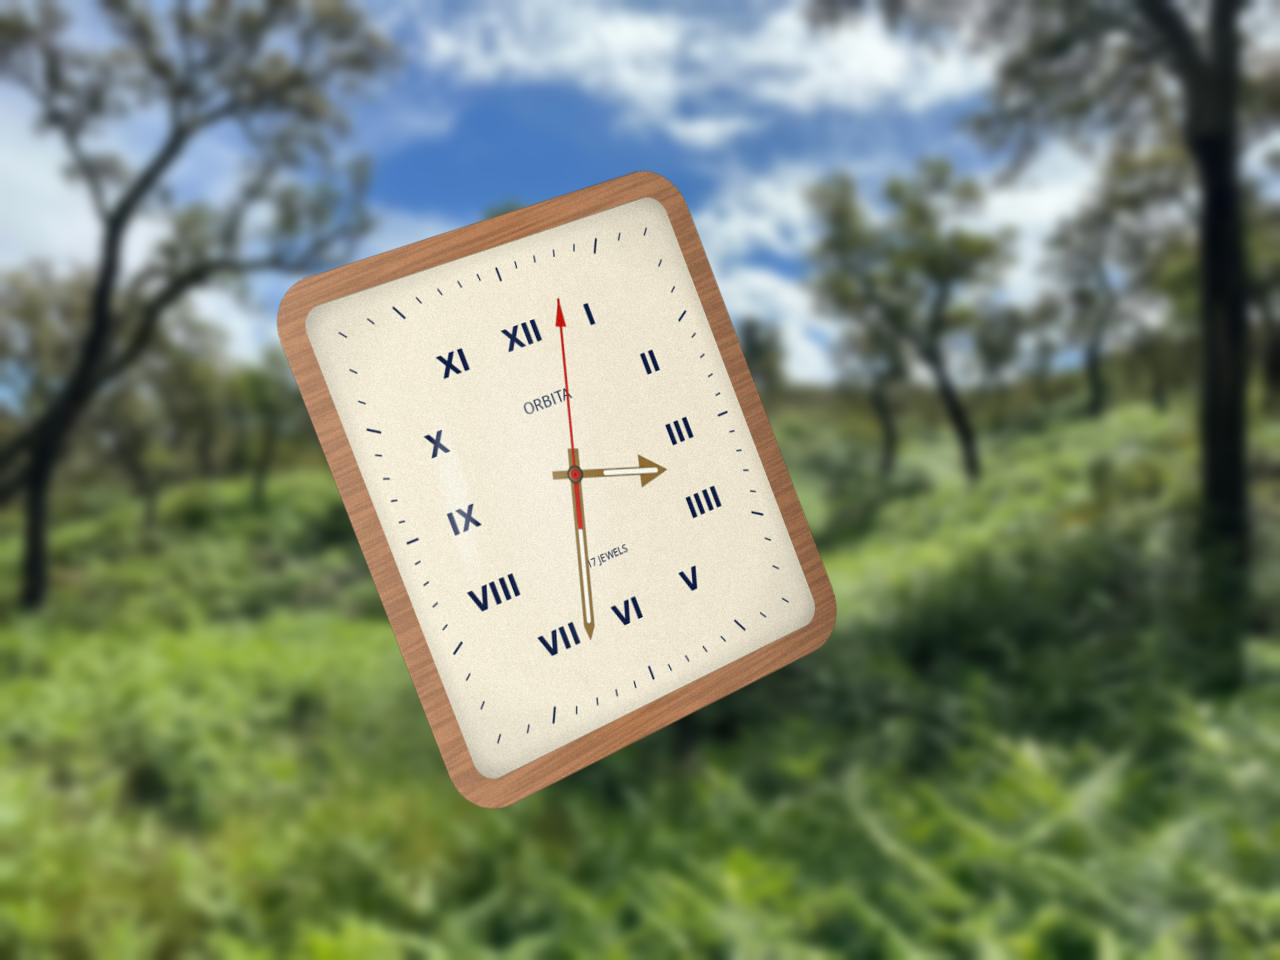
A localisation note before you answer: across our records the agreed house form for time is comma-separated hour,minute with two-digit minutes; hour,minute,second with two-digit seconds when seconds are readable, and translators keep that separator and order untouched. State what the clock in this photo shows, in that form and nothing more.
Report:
3,33,03
